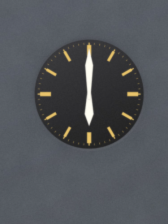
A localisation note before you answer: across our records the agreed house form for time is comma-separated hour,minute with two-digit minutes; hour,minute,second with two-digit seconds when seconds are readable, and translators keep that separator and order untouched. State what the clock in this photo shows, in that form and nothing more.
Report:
6,00
